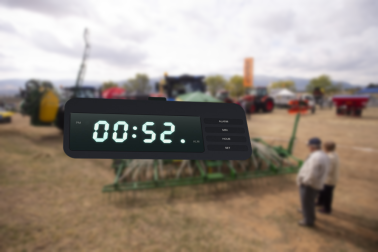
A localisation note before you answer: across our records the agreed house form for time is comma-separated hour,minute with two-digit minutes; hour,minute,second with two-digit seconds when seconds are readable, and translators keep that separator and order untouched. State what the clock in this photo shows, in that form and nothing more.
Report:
0,52
